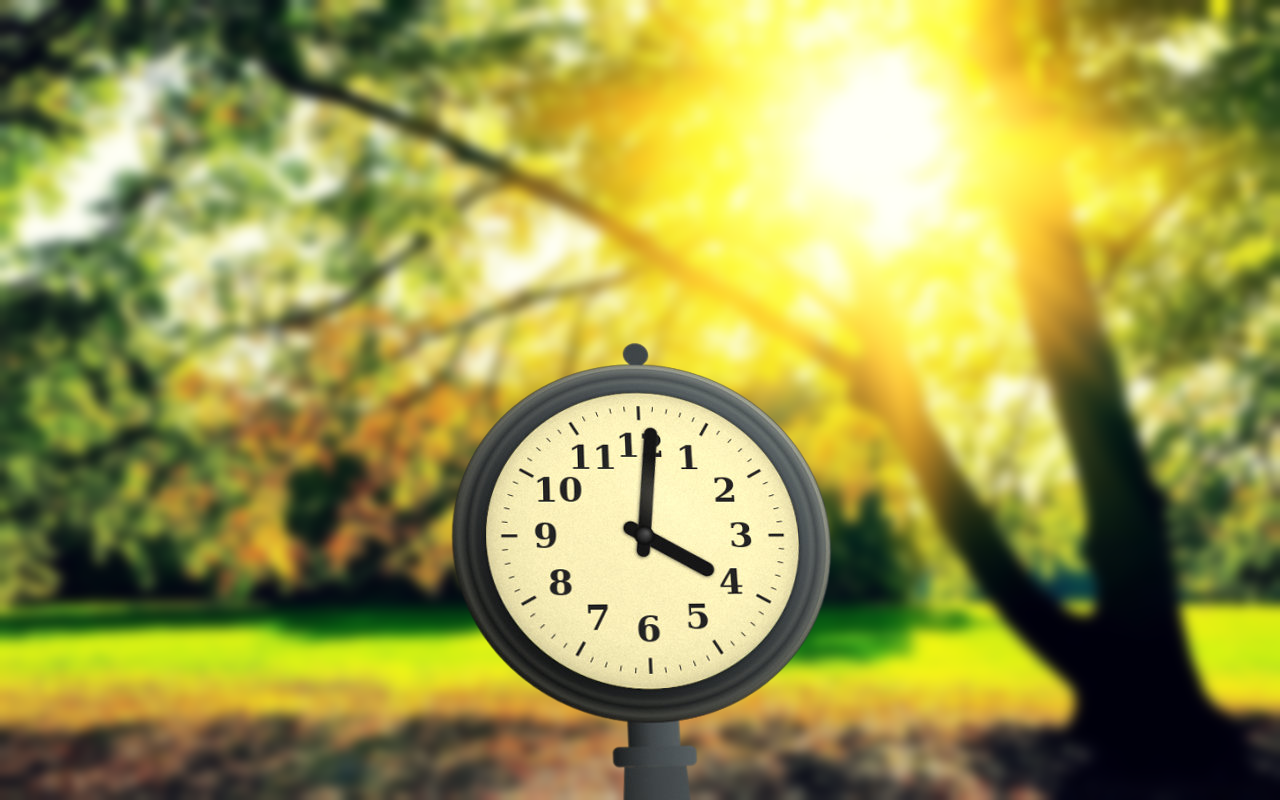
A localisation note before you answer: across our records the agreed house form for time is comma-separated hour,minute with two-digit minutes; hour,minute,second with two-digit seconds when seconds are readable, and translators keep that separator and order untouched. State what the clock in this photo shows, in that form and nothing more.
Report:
4,01
